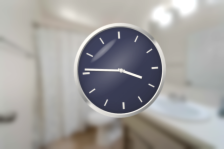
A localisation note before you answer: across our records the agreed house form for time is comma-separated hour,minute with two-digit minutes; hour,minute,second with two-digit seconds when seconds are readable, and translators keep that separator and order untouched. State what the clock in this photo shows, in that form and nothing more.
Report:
3,46
